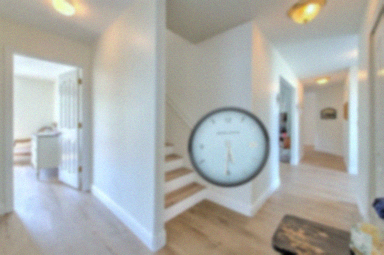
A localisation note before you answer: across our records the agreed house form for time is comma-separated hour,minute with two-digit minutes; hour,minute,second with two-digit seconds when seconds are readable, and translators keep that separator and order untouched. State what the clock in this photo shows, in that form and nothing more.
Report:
5,31
